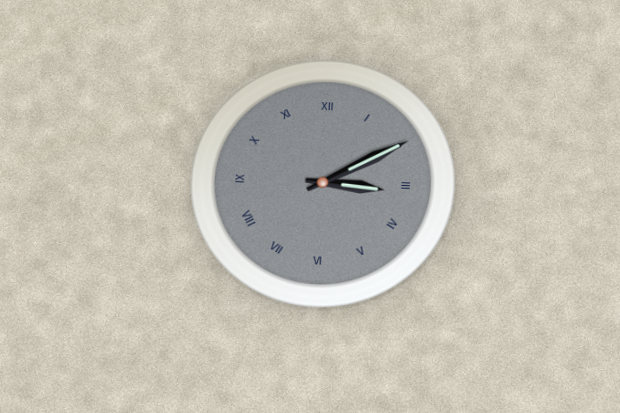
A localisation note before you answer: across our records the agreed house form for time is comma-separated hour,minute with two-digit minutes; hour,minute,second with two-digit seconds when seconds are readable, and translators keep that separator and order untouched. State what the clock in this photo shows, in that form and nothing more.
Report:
3,10
